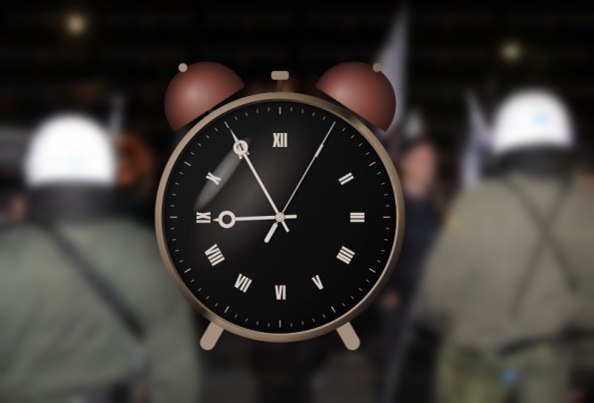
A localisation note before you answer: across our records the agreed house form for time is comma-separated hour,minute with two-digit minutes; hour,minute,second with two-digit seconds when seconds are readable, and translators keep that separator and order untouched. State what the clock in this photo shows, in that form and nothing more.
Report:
8,55,05
